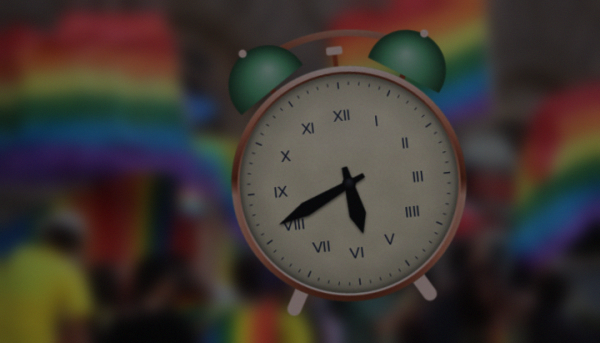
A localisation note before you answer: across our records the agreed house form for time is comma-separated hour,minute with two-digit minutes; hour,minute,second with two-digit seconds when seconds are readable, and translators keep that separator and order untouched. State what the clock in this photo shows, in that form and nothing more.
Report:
5,41
